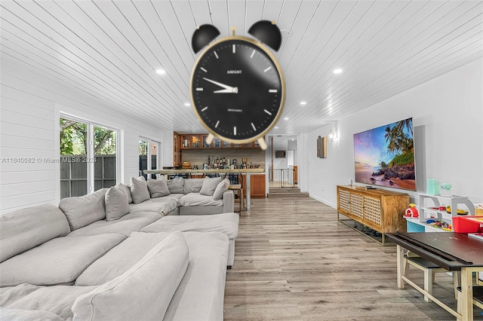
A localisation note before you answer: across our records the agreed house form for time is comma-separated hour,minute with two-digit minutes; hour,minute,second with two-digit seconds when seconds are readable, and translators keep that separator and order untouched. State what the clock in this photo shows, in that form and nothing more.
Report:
8,48
